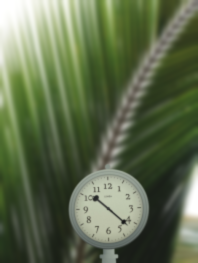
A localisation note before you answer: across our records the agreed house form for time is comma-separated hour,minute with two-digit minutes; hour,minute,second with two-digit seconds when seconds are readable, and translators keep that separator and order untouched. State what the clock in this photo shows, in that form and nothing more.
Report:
10,22
